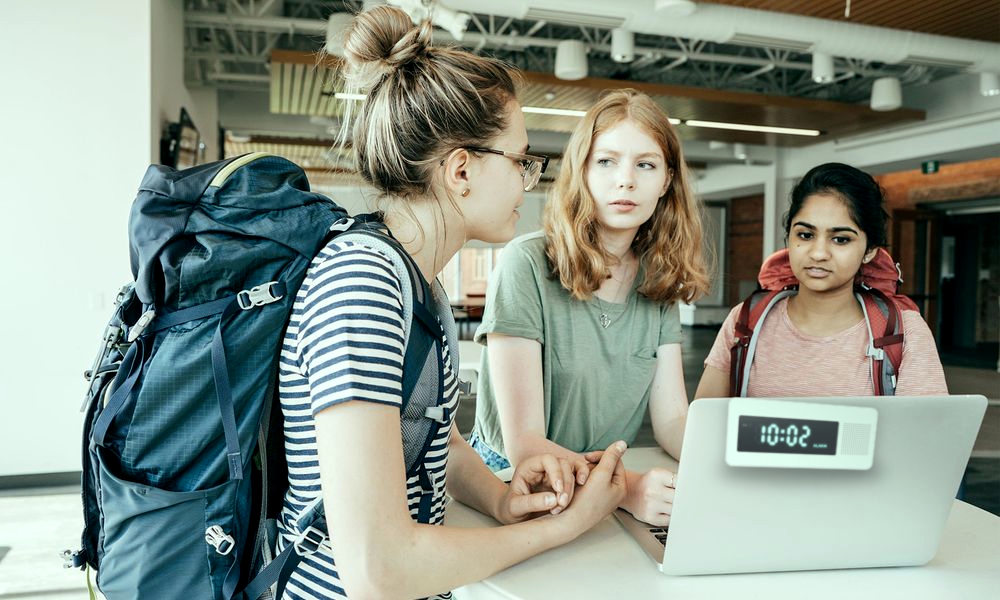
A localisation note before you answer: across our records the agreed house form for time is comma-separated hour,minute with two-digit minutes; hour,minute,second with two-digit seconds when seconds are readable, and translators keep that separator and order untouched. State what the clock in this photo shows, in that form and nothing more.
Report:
10,02
